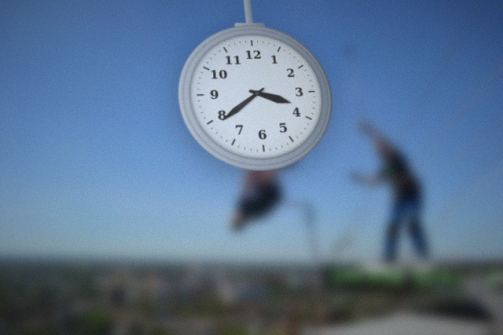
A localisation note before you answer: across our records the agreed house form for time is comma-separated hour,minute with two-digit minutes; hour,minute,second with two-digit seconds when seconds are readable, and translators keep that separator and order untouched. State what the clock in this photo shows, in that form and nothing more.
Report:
3,39
